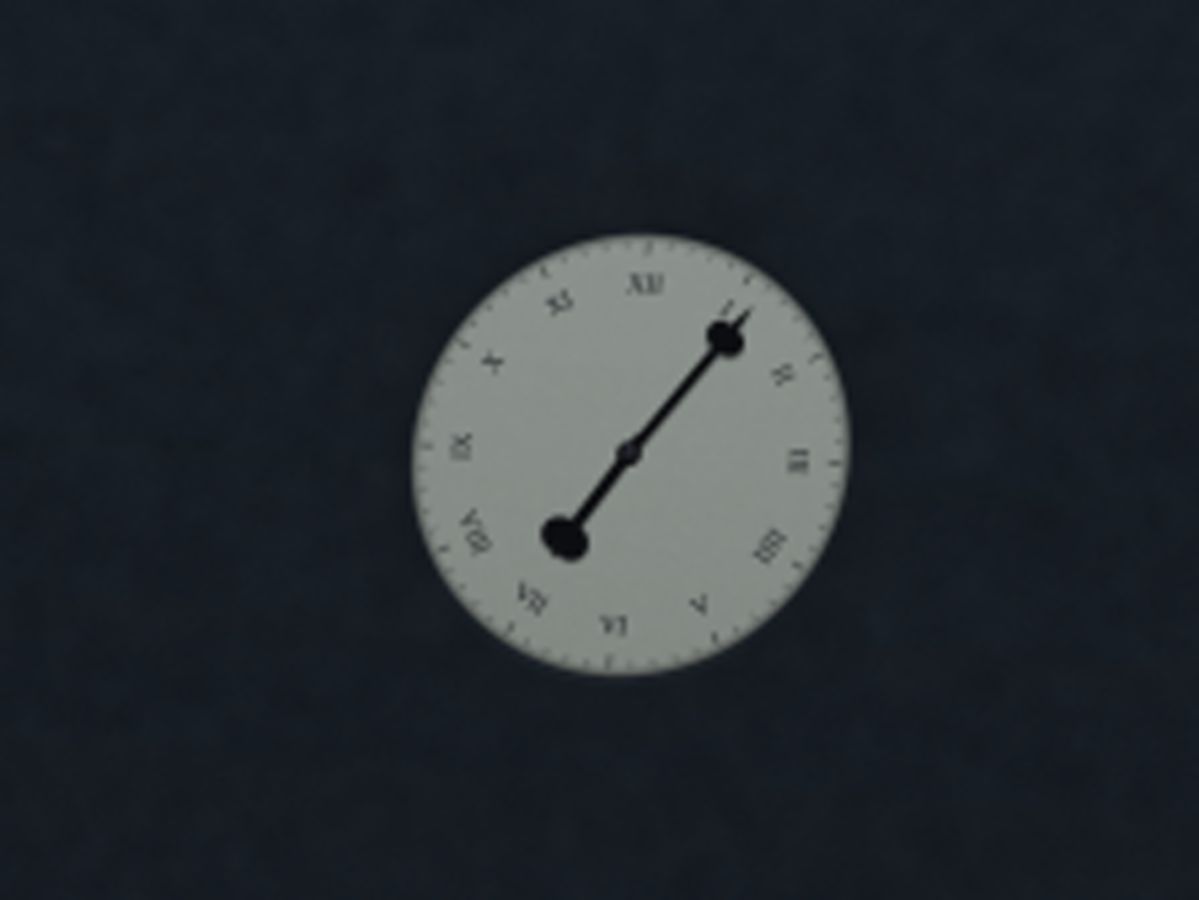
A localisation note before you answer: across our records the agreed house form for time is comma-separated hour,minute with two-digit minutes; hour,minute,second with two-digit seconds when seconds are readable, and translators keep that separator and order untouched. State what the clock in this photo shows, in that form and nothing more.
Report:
7,06
